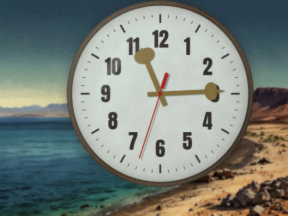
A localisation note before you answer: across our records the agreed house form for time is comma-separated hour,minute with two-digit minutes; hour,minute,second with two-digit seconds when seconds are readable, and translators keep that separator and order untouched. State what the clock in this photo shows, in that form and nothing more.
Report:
11,14,33
